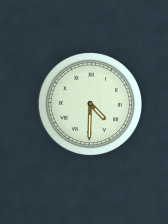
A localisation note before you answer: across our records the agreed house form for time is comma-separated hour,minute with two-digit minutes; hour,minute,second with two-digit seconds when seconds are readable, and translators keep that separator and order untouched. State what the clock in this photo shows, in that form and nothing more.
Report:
4,30
